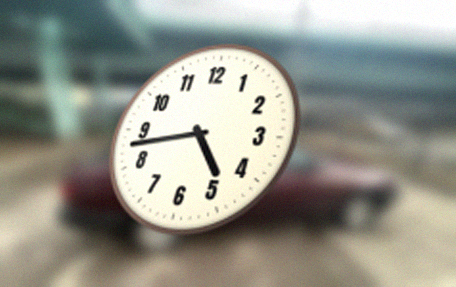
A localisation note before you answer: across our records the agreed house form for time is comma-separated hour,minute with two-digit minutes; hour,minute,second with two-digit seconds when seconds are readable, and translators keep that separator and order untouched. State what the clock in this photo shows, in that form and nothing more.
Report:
4,43
